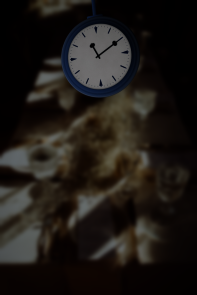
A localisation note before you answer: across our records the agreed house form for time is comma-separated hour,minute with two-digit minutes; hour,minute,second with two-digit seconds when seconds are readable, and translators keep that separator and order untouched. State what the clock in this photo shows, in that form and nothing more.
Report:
11,10
